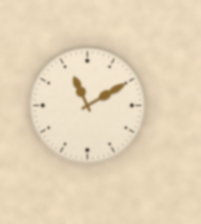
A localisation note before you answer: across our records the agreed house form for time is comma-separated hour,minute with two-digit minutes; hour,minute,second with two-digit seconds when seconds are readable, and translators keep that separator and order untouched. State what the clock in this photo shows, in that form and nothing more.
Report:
11,10
